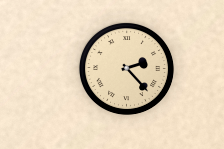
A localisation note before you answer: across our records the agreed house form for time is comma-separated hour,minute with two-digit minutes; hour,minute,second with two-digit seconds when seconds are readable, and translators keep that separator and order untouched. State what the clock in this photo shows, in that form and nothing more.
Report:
2,23
